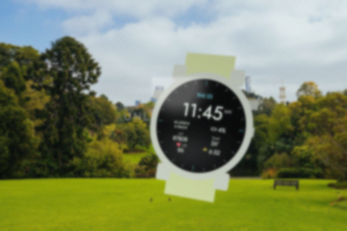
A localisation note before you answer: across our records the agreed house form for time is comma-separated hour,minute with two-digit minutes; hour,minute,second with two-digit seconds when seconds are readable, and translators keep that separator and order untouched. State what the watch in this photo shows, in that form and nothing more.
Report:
11,45
